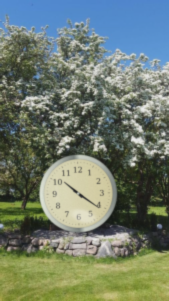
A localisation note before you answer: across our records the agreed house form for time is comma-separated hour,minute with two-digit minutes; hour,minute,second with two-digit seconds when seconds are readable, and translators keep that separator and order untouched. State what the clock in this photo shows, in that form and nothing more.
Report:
10,21
